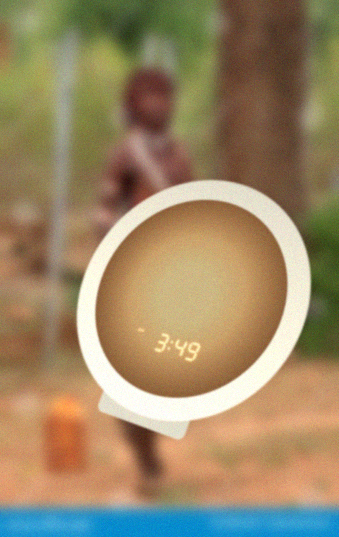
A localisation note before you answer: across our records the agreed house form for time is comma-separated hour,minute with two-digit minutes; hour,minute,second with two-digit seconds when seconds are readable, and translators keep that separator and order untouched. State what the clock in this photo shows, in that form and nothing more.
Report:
3,49
